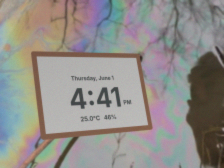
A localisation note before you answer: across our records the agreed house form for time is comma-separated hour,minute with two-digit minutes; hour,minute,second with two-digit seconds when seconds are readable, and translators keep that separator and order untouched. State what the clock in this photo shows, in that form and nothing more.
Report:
4,41
